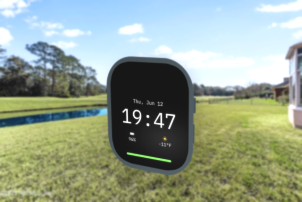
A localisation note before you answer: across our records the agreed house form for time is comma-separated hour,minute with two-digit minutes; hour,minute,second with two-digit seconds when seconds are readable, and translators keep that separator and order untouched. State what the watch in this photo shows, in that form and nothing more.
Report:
19,47
